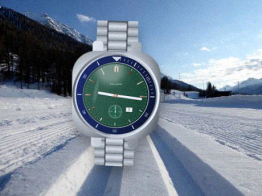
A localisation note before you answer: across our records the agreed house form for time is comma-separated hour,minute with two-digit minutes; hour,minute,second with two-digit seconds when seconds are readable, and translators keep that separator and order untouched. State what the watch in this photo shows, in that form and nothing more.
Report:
9,16
